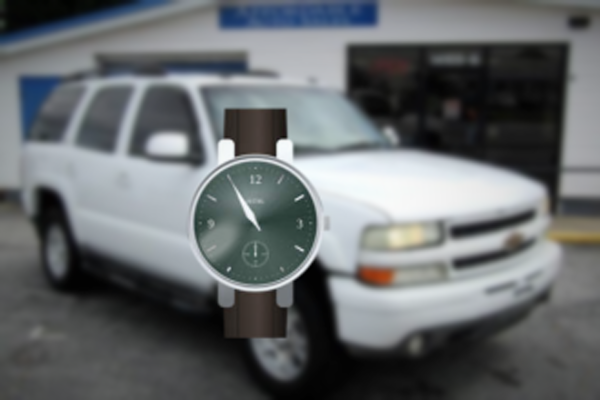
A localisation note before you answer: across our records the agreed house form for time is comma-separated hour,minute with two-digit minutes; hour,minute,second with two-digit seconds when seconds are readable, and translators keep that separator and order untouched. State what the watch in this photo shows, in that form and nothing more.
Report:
10,55
